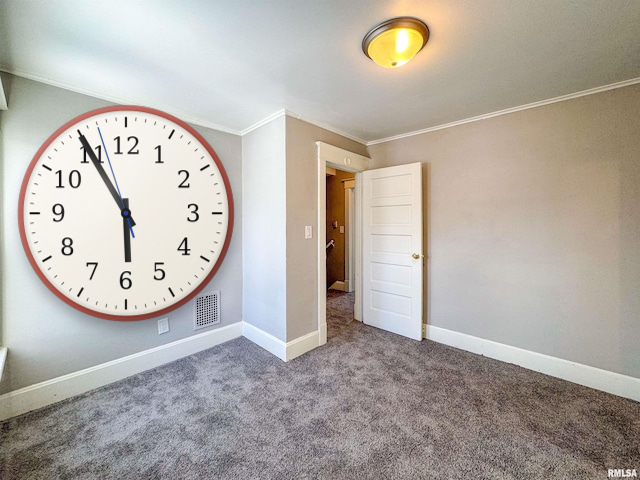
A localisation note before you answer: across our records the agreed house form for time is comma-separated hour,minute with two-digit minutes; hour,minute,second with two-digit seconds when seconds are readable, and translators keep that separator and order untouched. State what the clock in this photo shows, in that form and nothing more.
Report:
5,54,57
